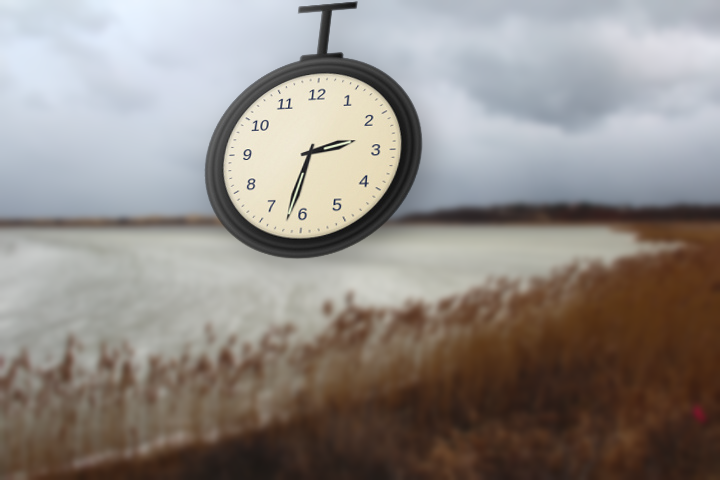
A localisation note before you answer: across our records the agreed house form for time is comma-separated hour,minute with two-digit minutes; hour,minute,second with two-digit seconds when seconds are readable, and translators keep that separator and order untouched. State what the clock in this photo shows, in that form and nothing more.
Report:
2,32
